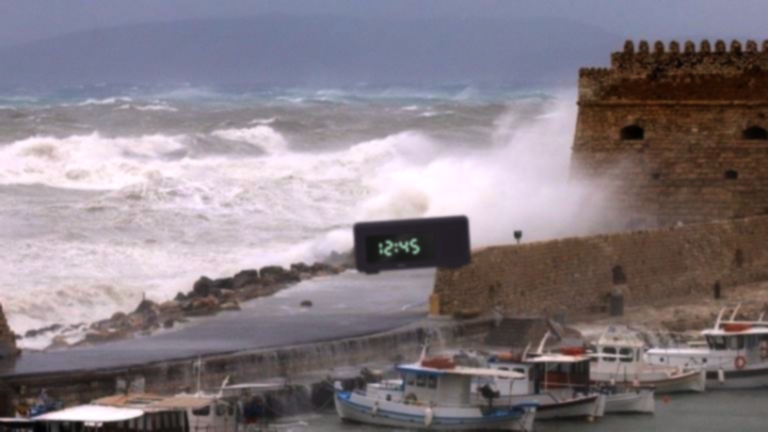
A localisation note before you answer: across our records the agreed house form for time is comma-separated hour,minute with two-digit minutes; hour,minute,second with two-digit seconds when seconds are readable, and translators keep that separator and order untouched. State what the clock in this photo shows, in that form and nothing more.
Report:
12,45
